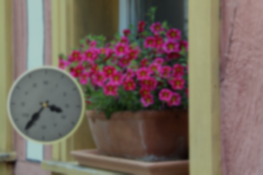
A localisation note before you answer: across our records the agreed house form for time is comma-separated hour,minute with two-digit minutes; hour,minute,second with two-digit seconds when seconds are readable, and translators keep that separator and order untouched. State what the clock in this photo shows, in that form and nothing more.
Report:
3,36
